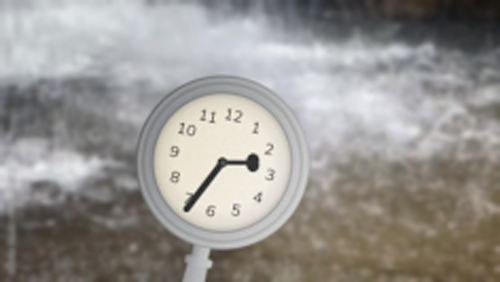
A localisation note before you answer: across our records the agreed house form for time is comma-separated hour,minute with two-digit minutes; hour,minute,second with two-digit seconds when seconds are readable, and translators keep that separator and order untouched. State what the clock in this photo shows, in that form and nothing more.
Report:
2,34
